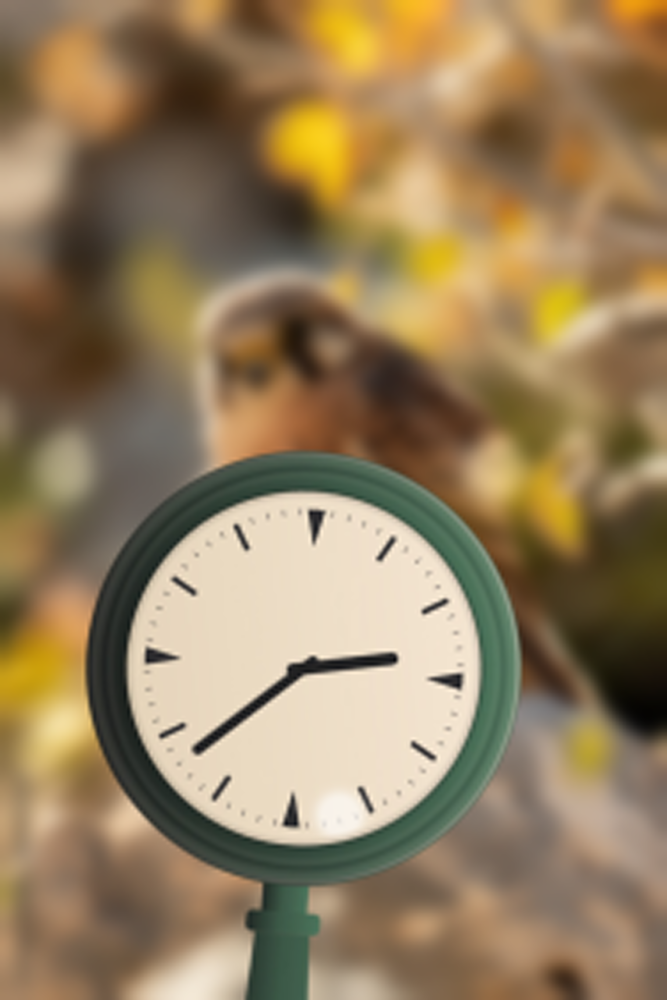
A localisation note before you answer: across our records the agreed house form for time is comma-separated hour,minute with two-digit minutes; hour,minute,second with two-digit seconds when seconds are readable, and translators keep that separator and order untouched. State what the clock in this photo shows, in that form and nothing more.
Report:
2,38
